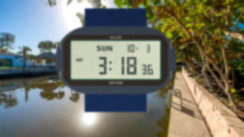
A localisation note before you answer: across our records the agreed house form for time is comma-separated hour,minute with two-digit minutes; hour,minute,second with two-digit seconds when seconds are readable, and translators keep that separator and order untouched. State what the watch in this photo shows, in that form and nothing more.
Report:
3,18
